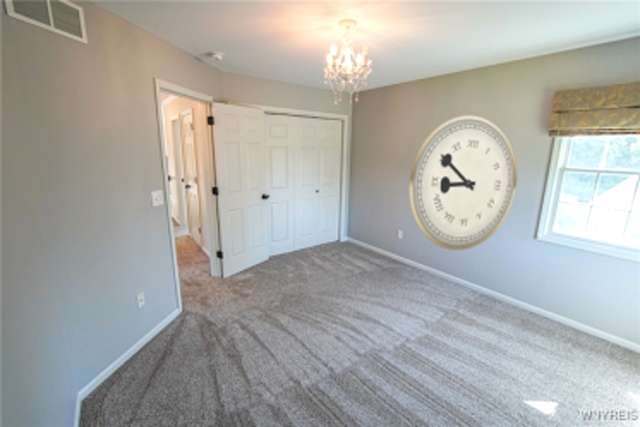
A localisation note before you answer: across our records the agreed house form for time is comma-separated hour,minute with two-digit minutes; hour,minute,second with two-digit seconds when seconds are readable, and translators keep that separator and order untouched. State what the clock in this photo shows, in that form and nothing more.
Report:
8,51
